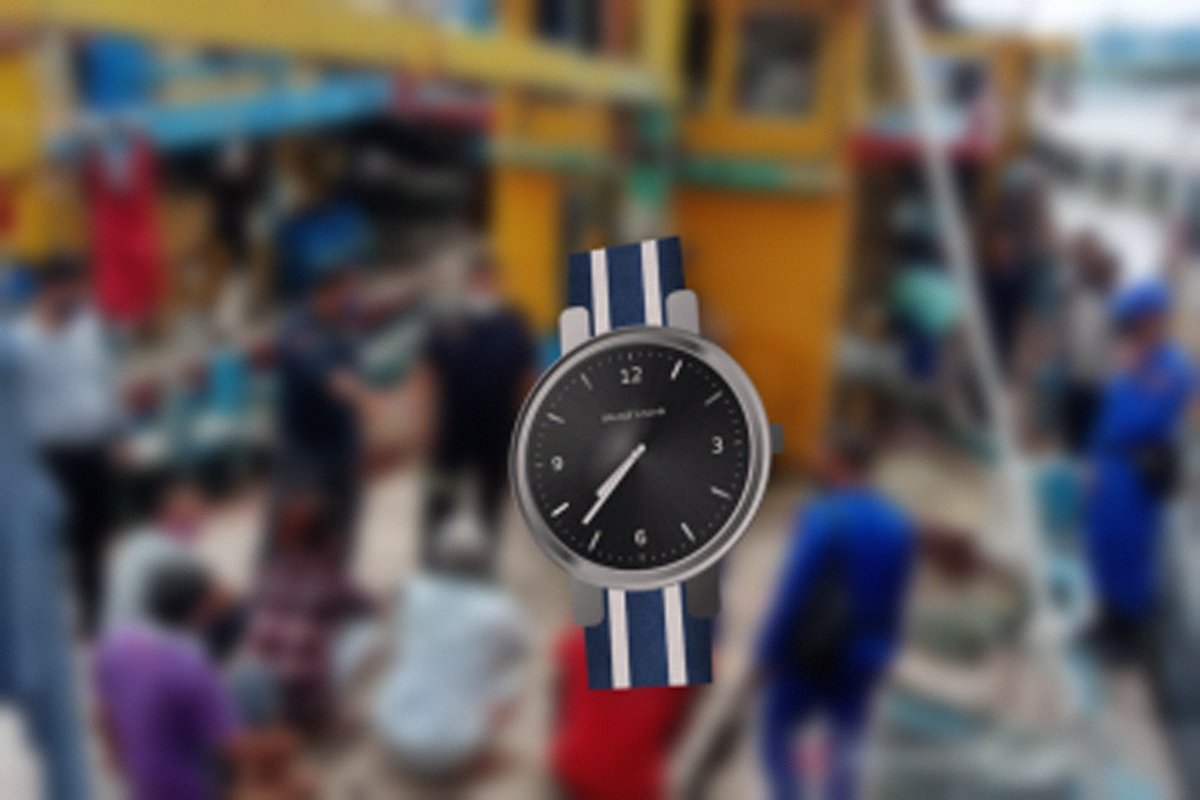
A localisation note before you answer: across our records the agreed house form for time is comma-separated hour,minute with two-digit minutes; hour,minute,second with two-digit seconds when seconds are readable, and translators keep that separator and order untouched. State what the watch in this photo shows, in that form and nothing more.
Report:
7,37
